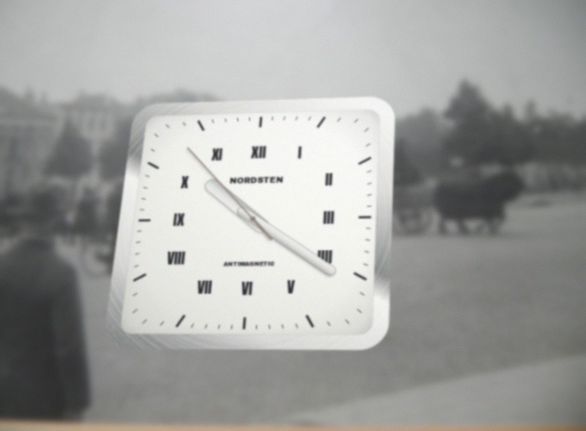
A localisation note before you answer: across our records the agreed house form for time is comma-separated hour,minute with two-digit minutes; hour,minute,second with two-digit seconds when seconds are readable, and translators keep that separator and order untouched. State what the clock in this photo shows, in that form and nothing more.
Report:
10,20,53
